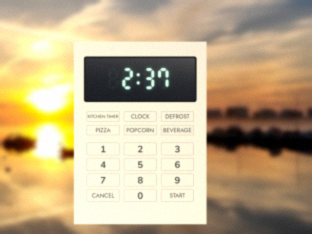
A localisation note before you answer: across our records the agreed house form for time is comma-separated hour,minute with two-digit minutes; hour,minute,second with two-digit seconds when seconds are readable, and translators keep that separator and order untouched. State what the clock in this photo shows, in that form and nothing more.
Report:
2,37
